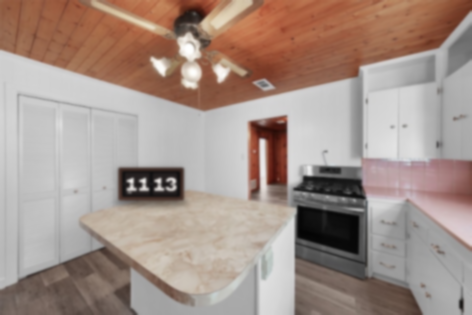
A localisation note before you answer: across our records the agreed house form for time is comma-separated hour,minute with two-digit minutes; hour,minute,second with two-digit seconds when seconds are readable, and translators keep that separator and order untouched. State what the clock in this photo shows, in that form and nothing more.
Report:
11,13
